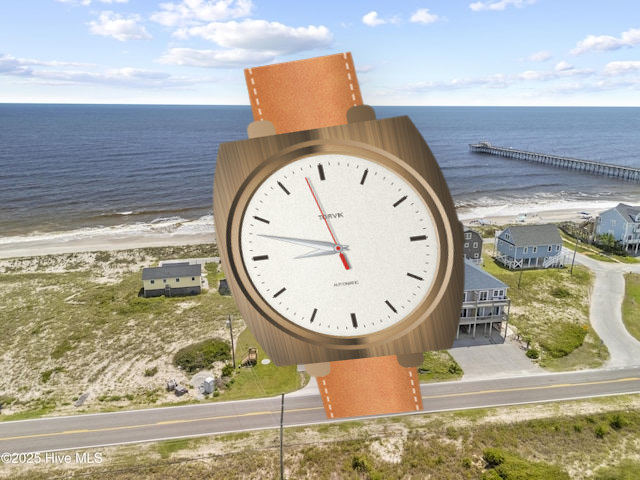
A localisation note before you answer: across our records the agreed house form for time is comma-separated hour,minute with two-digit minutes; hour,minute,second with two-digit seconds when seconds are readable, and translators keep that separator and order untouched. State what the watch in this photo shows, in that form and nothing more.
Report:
8,47,58
